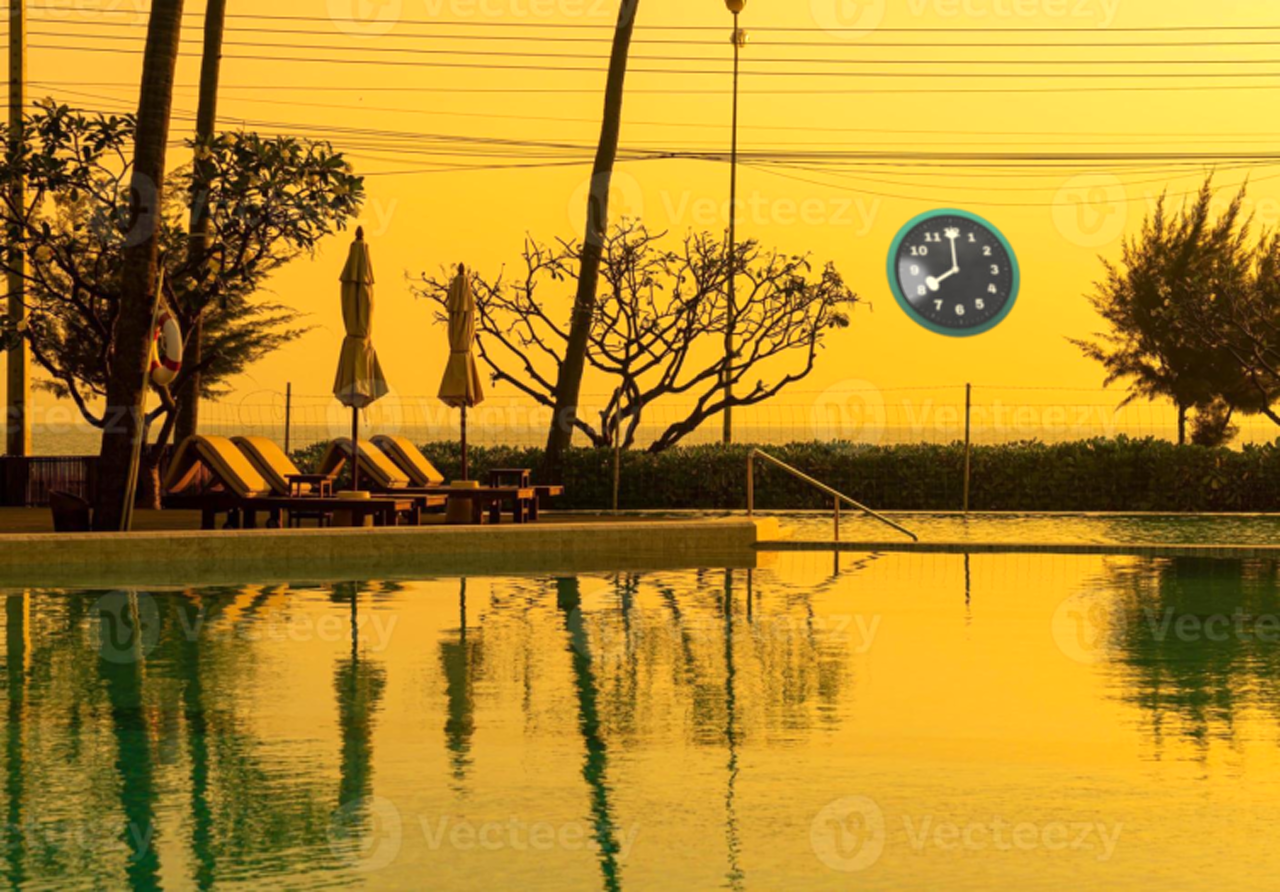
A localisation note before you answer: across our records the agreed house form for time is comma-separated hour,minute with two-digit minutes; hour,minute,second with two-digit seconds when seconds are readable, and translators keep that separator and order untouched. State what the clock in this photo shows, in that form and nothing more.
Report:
8,00
